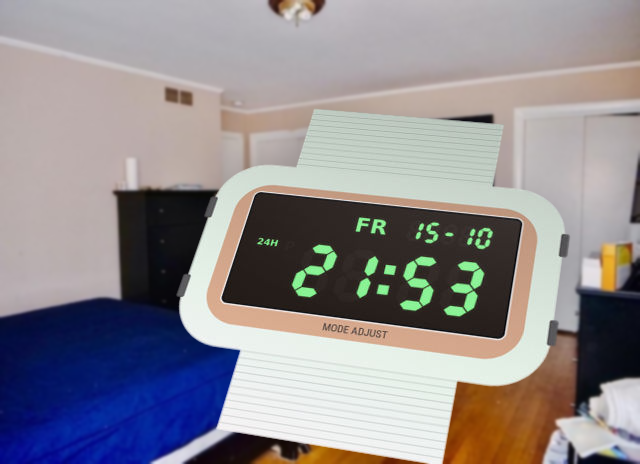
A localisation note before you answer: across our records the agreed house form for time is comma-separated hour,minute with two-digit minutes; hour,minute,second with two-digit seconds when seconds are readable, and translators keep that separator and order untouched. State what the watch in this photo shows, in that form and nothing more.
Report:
21,53
